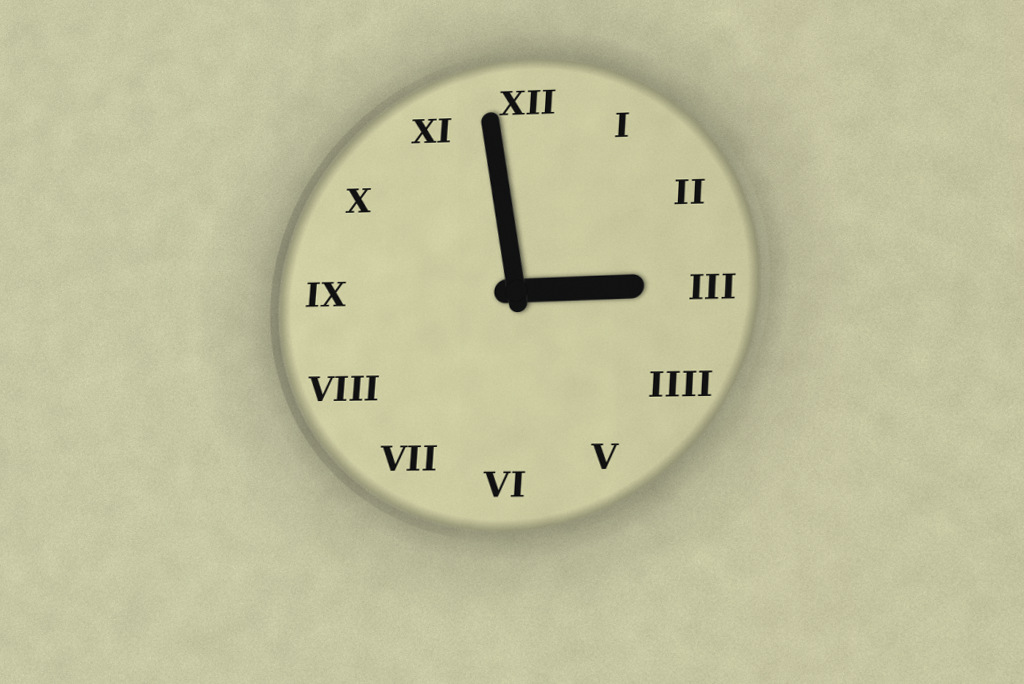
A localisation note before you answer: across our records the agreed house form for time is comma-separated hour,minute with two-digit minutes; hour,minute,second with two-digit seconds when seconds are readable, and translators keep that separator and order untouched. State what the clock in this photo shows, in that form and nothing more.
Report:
2,58
